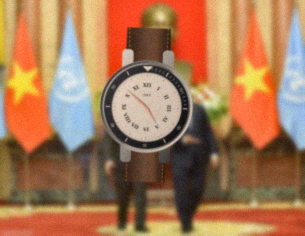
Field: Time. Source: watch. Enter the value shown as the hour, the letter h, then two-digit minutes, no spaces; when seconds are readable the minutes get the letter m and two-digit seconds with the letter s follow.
4h52
